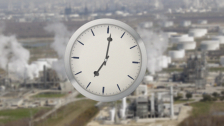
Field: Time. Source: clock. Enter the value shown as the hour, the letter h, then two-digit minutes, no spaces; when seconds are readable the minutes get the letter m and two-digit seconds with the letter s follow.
7h01
